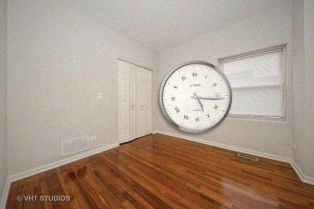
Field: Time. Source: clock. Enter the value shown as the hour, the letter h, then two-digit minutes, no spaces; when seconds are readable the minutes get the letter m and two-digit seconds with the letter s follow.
5h16
